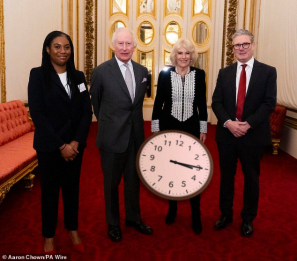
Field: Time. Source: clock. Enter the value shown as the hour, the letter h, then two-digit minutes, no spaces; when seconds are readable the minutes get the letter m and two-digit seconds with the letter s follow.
3h15
